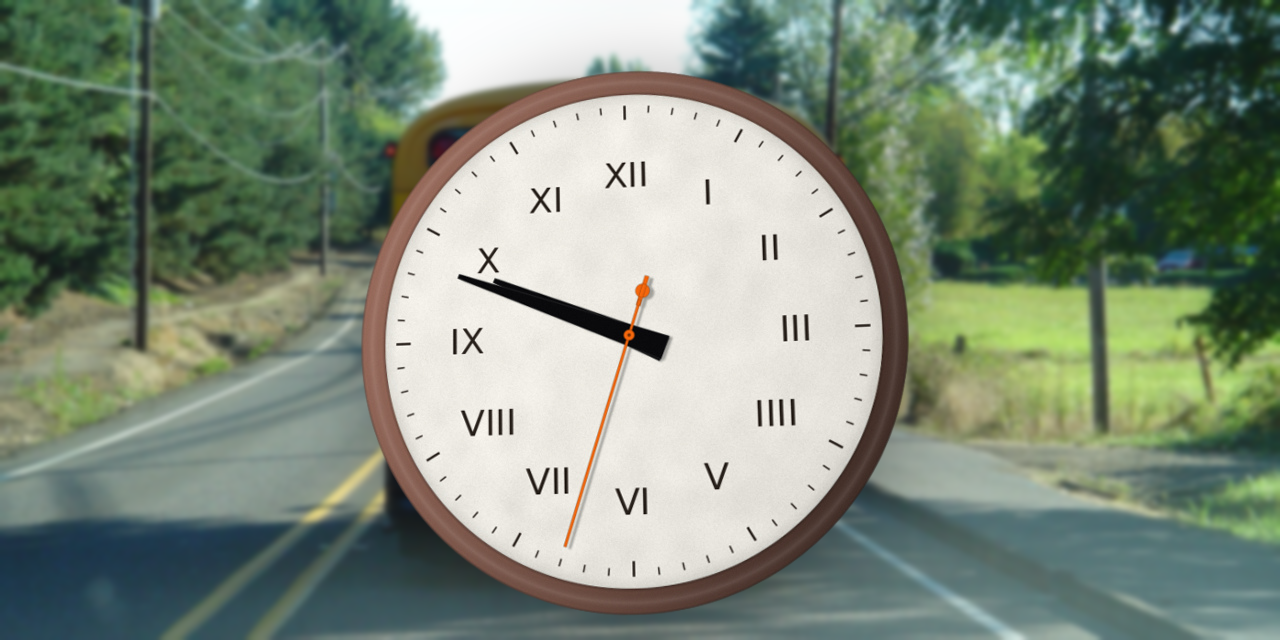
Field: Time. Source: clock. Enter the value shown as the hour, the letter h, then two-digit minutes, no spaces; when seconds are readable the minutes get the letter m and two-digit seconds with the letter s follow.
9h48m33s
